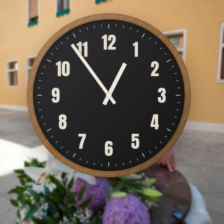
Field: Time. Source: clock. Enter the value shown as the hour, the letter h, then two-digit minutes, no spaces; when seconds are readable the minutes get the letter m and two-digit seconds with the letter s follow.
12h54
